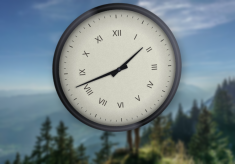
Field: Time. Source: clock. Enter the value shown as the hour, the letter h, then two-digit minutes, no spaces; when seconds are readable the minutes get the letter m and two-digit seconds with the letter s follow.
1h42
